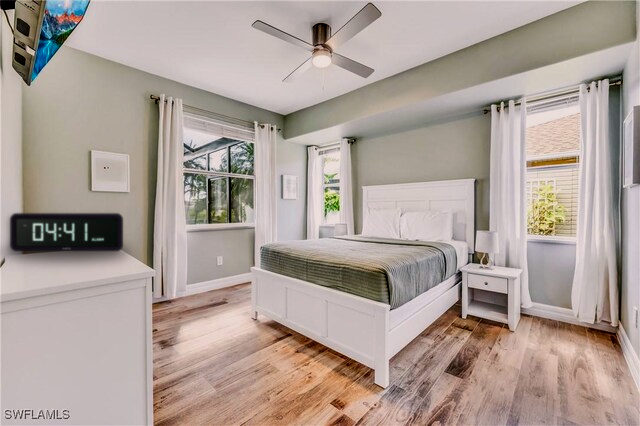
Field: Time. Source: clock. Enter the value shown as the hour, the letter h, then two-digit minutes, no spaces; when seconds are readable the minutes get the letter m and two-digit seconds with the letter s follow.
4h41
